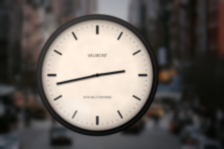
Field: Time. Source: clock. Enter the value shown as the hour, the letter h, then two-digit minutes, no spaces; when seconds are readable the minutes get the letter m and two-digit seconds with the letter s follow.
2h43
